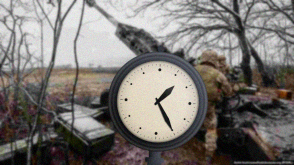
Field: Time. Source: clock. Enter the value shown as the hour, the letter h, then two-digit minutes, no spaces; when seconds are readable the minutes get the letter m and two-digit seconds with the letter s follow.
1h25
